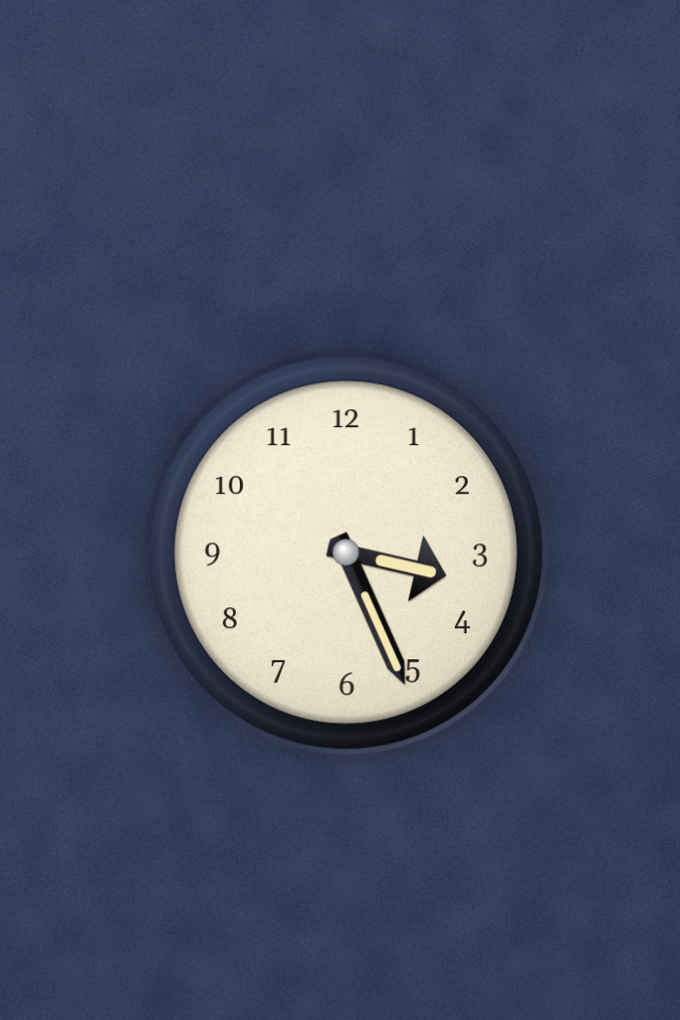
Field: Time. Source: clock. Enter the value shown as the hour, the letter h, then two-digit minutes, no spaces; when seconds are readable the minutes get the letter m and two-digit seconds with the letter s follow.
3h26
